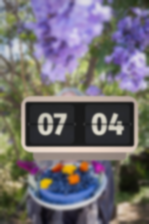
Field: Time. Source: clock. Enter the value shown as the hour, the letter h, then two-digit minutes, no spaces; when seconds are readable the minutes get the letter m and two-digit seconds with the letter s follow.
7h04
